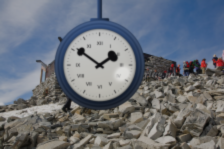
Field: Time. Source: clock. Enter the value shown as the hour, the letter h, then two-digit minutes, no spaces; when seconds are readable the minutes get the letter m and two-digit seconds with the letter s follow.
1h51
